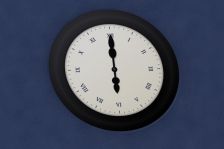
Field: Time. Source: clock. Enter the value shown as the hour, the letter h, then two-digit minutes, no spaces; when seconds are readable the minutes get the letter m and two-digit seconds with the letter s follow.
6h00
